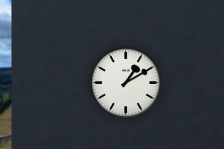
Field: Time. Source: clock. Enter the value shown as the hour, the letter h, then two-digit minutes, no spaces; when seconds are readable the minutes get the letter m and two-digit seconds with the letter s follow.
1h10
